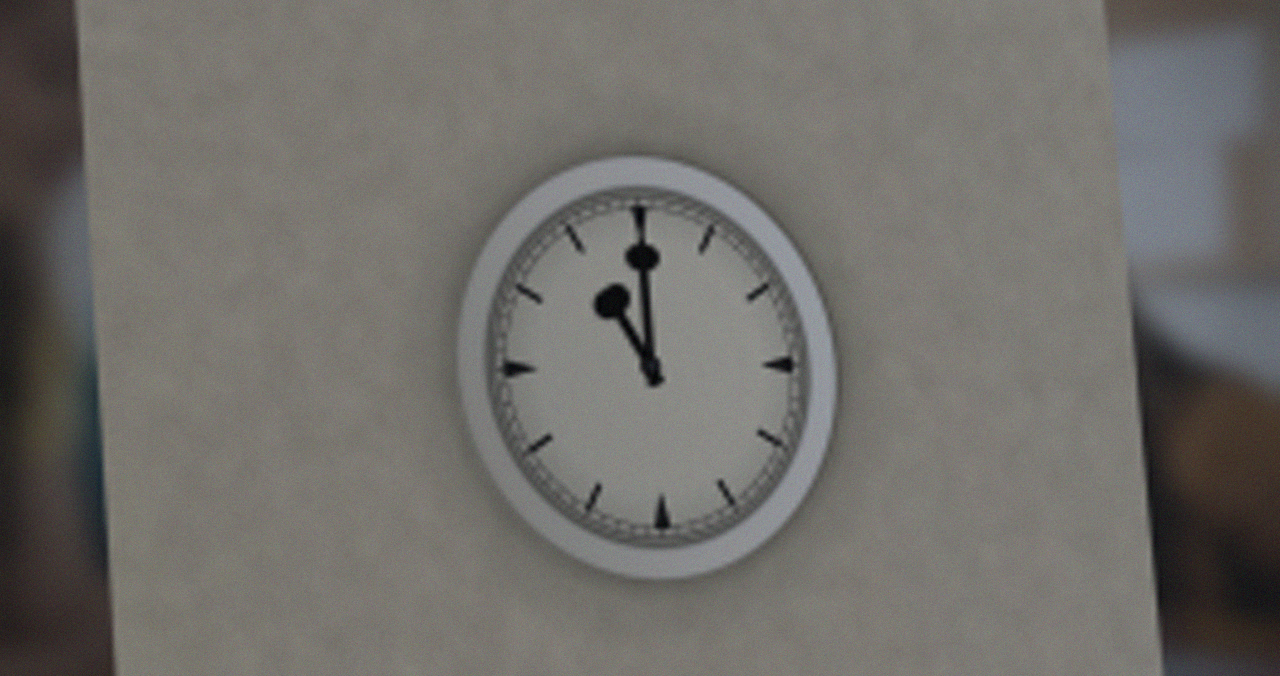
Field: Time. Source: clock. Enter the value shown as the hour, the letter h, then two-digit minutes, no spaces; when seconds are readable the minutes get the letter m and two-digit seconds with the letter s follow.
11h00
